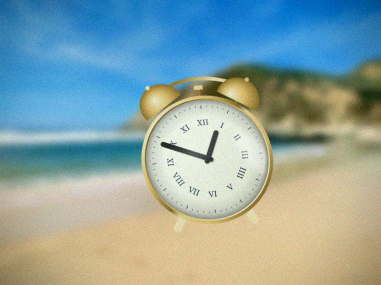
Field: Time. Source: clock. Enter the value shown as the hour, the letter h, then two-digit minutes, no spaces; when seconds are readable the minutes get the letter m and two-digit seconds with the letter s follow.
12h49
